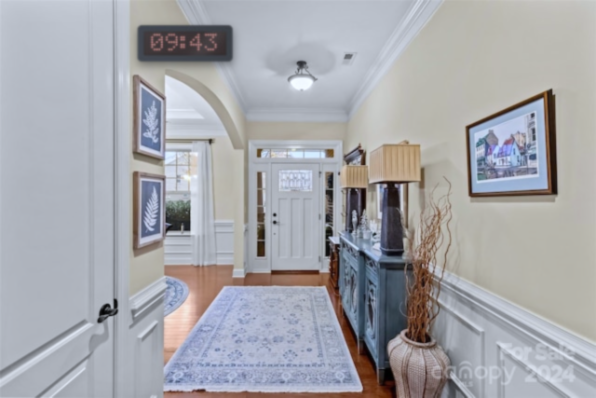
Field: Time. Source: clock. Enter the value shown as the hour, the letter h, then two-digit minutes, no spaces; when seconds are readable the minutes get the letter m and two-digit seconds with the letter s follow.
9h43
